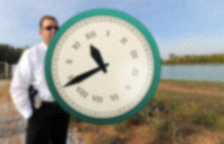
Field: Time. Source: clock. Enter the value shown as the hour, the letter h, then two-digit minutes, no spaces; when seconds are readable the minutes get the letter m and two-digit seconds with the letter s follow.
11h44
